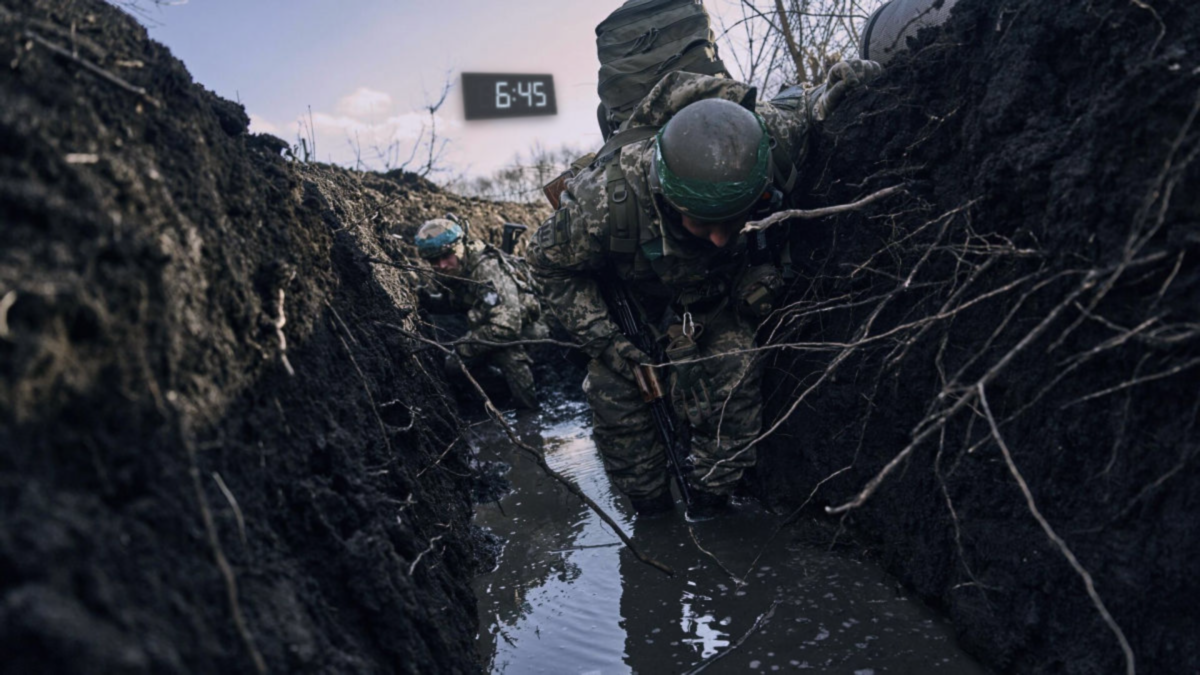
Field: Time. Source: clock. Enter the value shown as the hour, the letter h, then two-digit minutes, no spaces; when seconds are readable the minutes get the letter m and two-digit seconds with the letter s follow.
6h45
